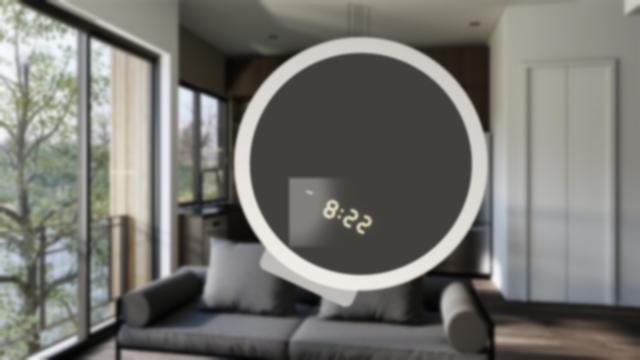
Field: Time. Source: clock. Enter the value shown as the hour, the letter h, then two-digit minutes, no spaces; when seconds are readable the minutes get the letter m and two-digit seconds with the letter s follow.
8h22
